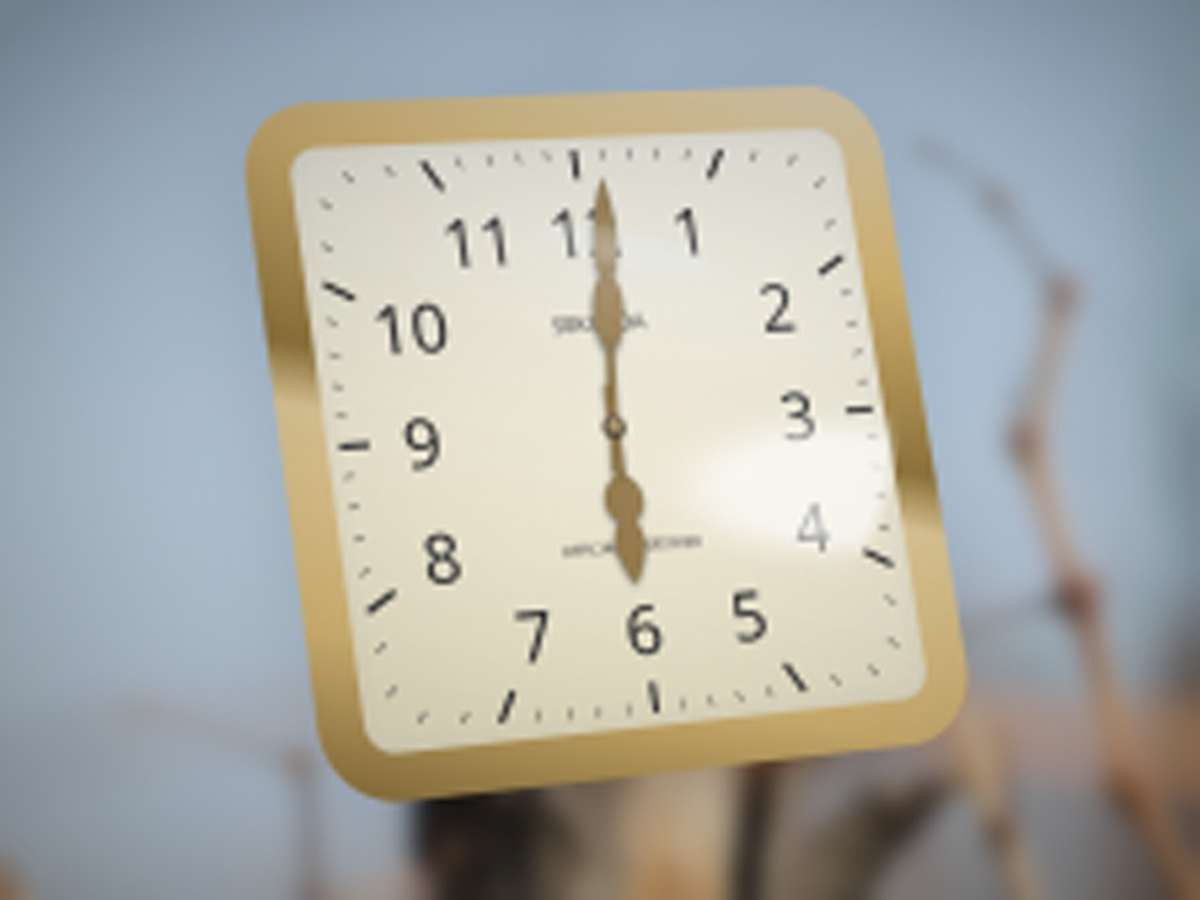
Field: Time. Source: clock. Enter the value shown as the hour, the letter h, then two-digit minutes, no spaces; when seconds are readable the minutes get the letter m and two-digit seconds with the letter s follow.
6h01
